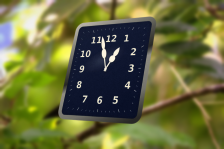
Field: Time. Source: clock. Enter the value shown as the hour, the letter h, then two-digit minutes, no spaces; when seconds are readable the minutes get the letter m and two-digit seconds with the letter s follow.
12h57
